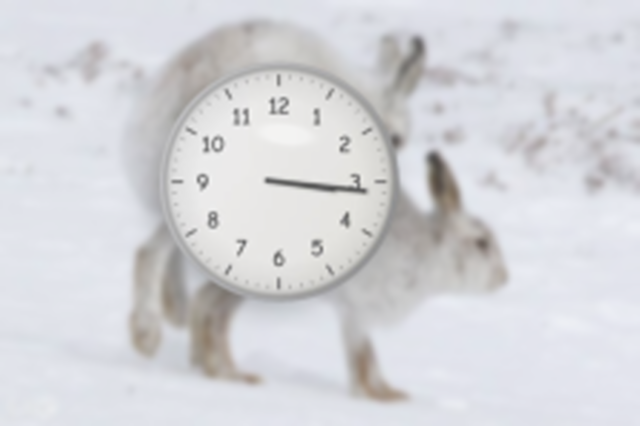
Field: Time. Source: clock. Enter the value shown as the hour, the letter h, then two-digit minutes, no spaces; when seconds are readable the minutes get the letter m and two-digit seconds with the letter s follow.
3h16
